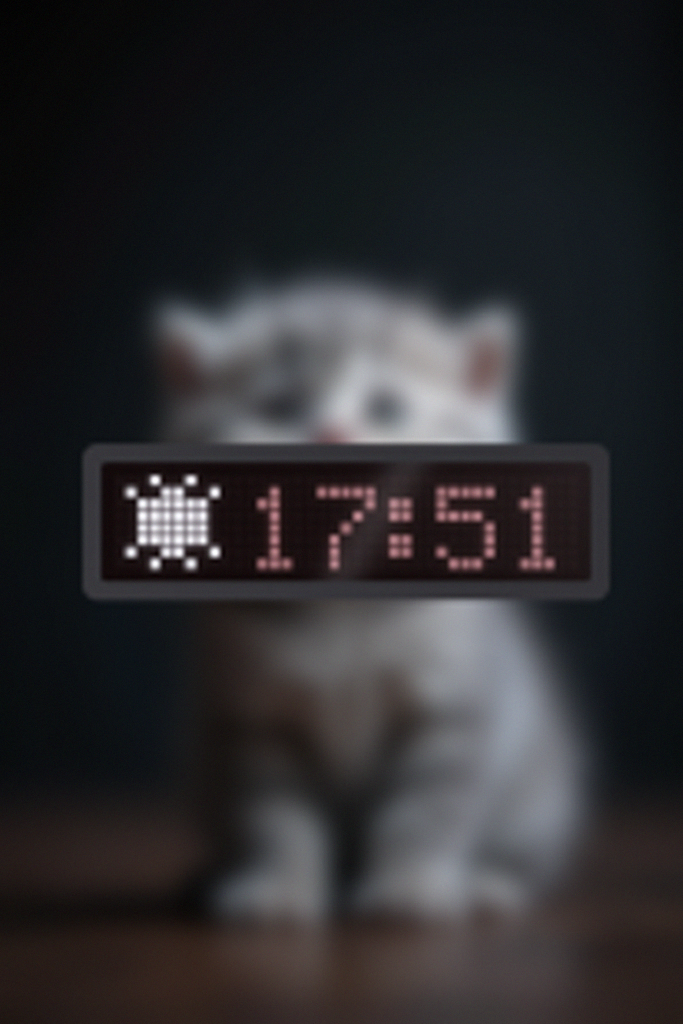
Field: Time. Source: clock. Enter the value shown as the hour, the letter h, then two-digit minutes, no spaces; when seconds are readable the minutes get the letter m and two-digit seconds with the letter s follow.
17h51
